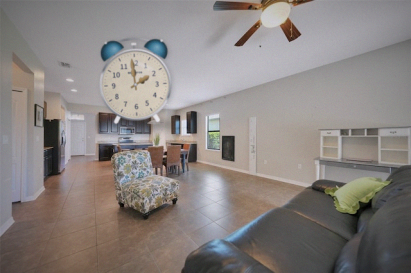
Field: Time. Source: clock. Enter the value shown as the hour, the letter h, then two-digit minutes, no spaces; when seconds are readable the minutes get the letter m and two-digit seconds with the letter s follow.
1h59
